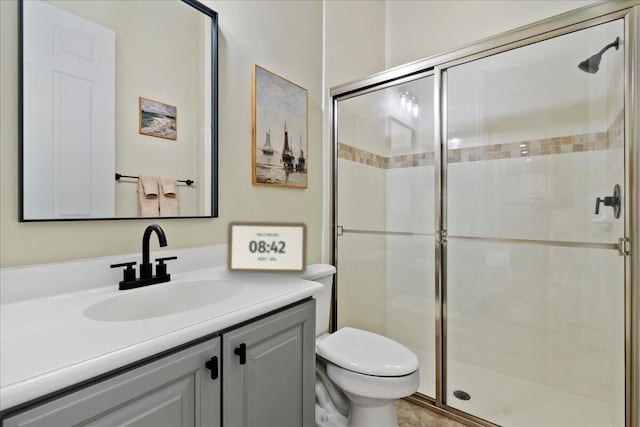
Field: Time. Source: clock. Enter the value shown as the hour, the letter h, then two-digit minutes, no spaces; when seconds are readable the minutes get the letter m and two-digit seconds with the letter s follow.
8h42
